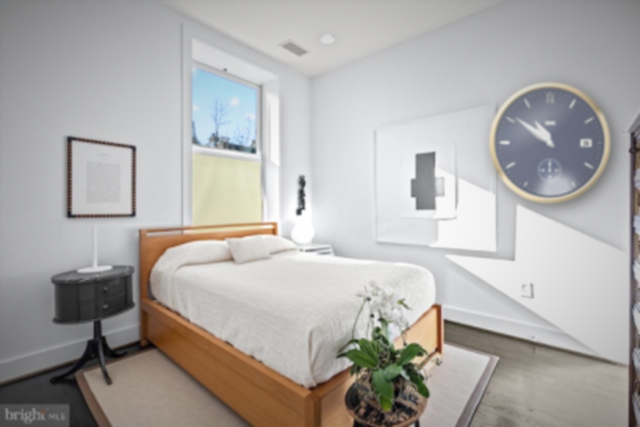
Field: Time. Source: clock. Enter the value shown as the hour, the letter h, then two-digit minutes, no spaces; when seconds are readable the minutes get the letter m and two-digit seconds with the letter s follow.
10h51
